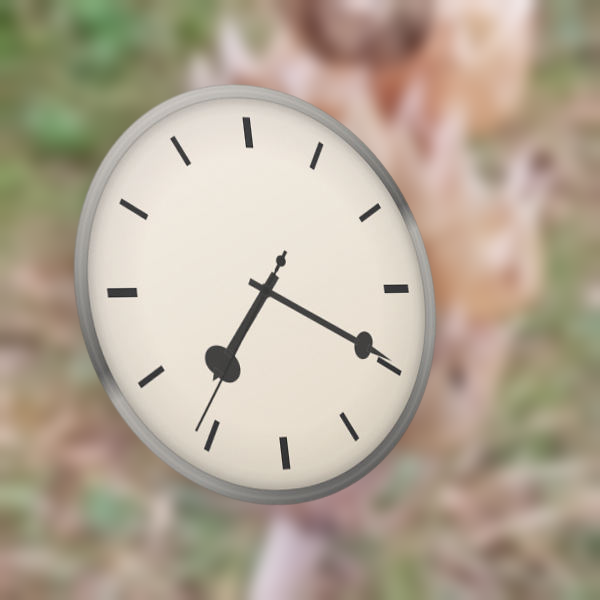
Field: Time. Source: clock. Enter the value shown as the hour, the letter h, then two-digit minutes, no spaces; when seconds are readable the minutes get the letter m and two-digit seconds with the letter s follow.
7h19m36s
